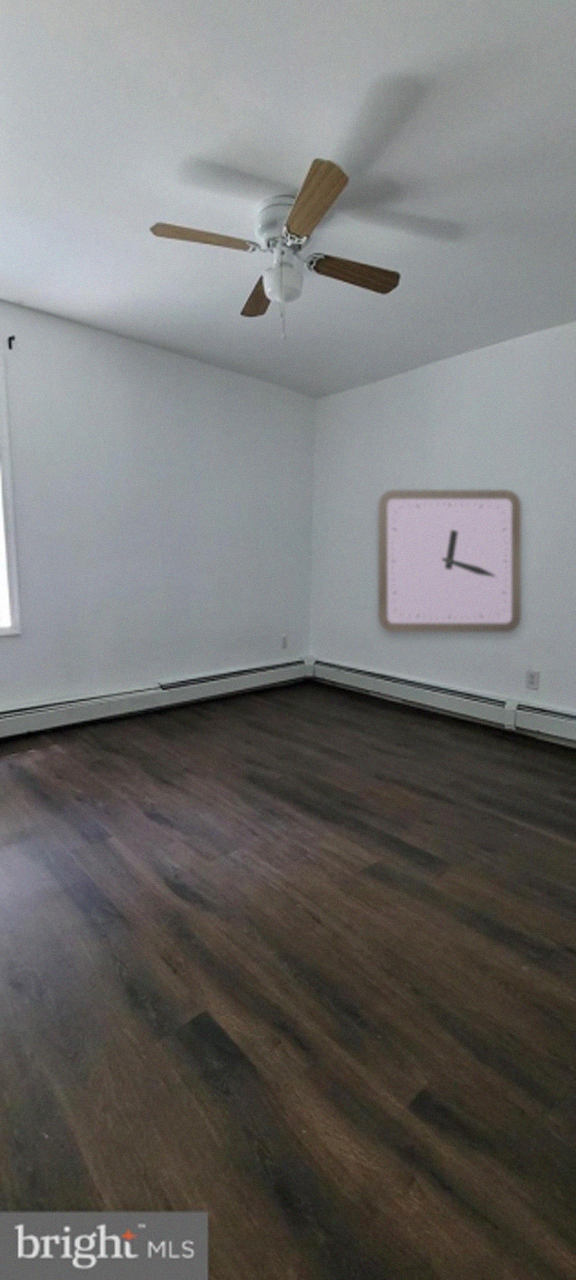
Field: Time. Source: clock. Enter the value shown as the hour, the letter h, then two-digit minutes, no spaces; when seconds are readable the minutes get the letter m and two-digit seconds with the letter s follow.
12h18
